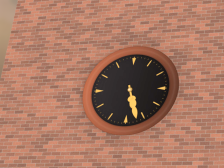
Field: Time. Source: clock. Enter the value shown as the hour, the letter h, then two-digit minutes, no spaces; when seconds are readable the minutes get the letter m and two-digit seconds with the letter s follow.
5h27
